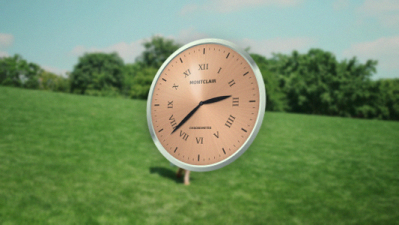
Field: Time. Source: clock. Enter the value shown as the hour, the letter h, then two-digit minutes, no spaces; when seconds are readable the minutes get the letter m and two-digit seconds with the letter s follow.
2h38
